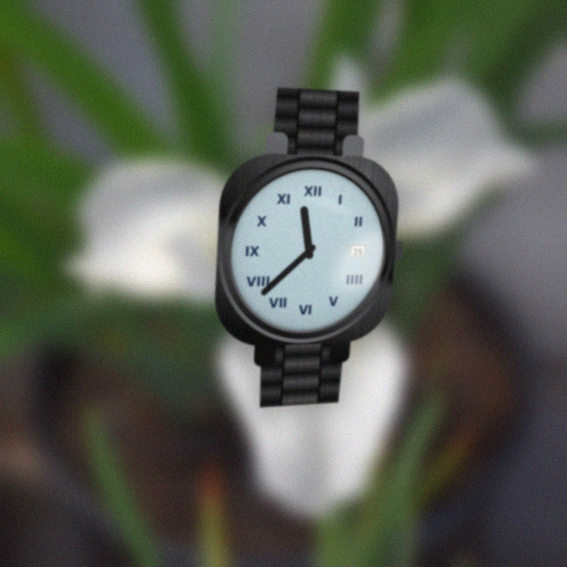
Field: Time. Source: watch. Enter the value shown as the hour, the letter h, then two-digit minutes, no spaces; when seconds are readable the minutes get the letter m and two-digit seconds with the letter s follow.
11h38
